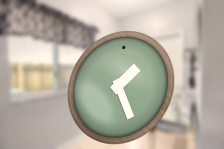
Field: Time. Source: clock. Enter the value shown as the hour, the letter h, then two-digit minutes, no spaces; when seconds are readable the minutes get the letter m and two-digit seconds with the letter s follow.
1h25
